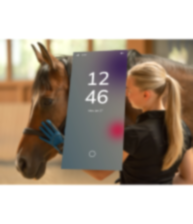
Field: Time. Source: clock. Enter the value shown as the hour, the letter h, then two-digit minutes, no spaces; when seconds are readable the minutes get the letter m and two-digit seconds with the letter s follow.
12h46
